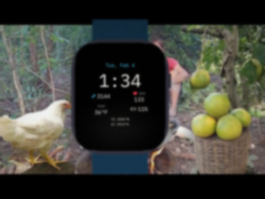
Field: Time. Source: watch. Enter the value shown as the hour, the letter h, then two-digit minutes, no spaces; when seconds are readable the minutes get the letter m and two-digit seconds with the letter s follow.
1h34
